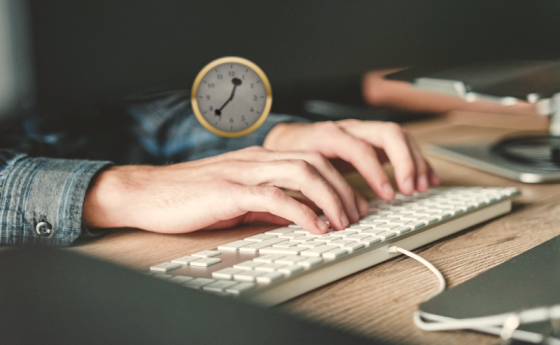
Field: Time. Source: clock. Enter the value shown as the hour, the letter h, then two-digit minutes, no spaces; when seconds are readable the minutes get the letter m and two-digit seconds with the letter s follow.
12h37
